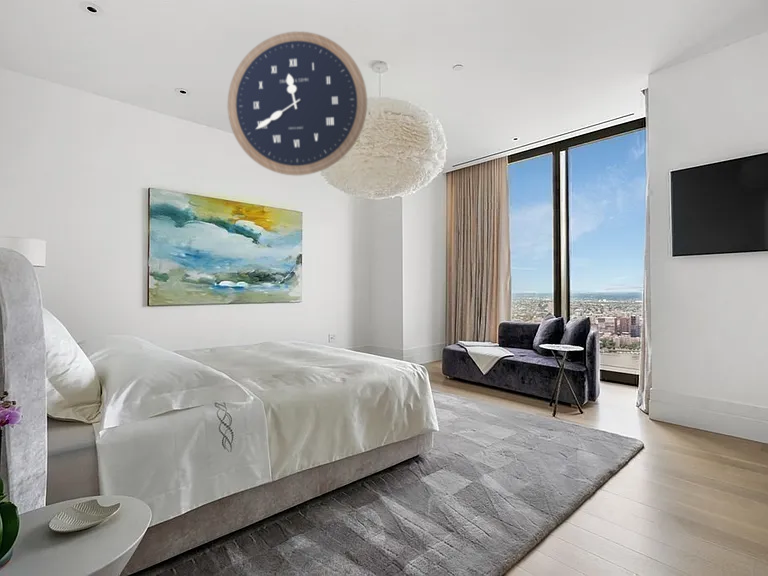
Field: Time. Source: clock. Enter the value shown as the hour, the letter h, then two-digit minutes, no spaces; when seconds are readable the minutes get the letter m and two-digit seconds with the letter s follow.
11h40
